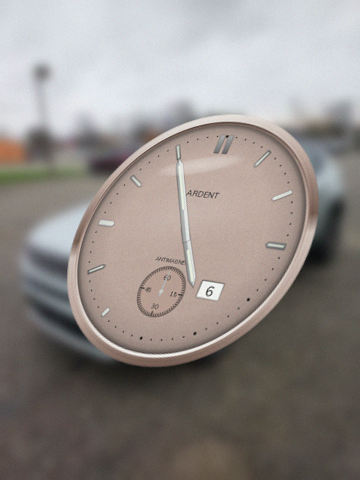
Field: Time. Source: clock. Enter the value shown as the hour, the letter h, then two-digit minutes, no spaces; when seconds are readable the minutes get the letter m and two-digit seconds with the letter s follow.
4h55
